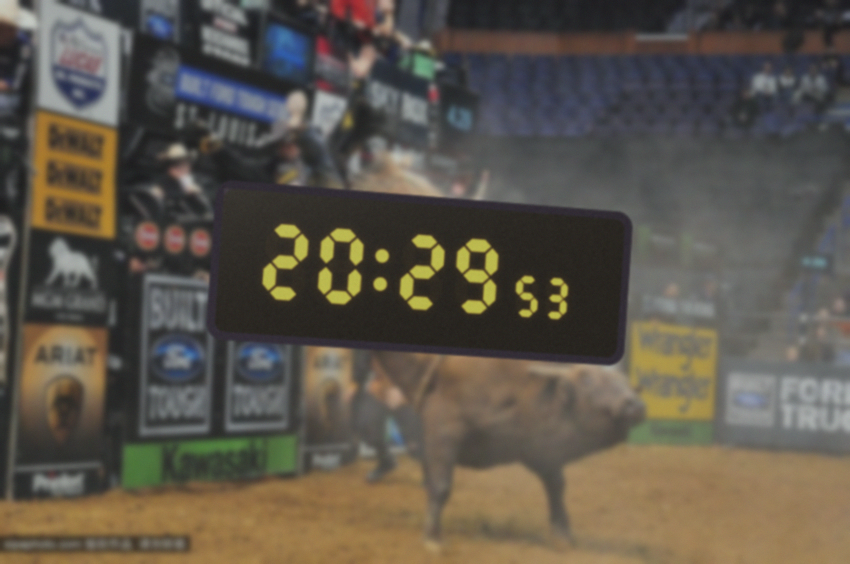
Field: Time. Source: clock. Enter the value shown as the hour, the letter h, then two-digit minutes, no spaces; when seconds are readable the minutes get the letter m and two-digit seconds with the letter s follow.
20h29m53s
